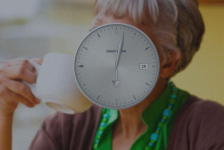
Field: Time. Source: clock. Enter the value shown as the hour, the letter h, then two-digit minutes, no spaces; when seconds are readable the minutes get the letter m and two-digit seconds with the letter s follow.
6h02
